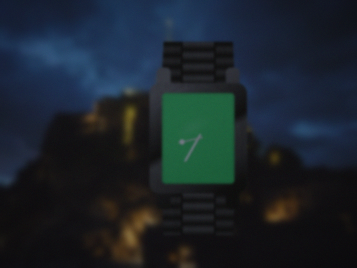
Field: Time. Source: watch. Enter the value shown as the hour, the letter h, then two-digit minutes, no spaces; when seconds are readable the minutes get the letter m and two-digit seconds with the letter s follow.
8h35
